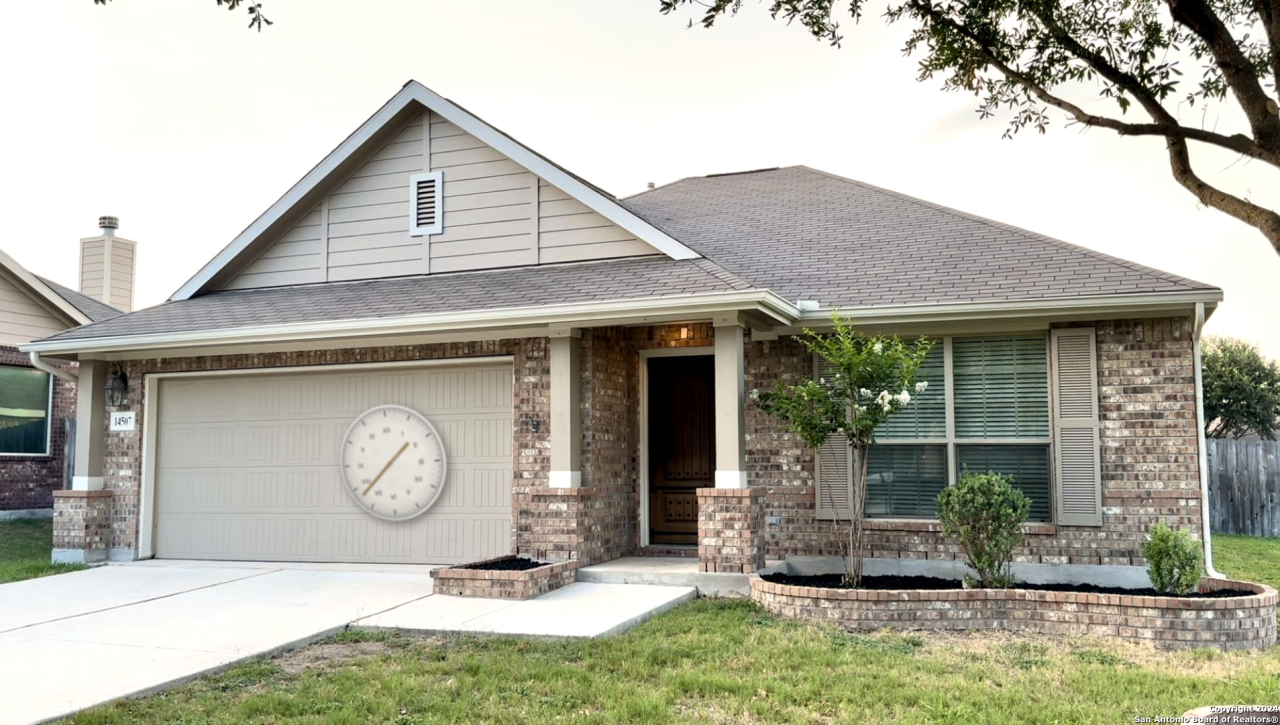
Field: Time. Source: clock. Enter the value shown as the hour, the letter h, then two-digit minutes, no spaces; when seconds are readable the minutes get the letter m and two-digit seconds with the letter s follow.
1h38
